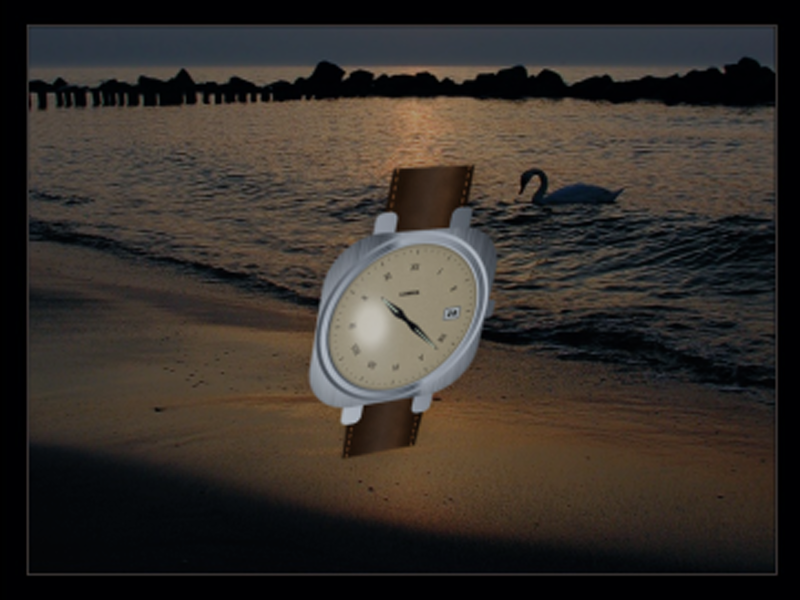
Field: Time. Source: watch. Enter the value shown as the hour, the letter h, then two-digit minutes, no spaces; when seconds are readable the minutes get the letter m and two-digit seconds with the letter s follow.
10h22
